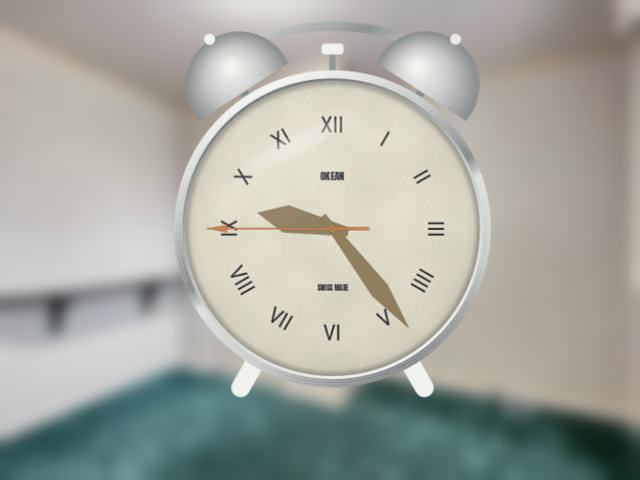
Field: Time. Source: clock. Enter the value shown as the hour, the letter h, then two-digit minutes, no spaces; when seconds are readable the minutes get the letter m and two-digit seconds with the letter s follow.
9h23m45s
